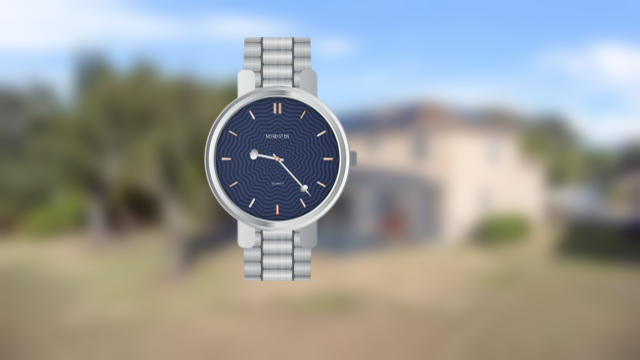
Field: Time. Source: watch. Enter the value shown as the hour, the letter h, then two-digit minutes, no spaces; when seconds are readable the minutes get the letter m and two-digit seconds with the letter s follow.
9h23
